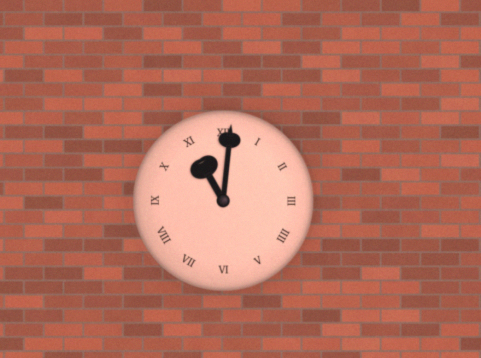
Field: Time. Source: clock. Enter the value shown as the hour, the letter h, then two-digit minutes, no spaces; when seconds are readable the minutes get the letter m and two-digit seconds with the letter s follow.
11h01
